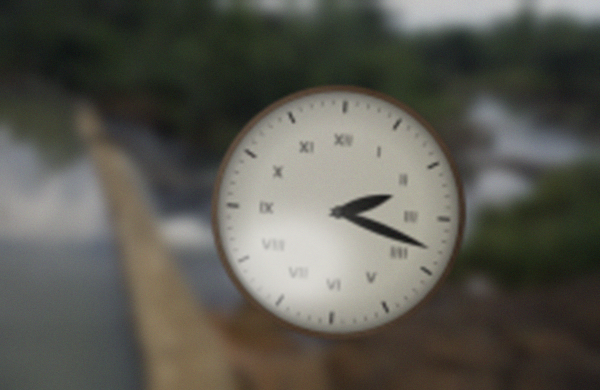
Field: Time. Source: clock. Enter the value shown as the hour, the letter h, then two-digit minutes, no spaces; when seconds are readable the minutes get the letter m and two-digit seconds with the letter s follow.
2h18
